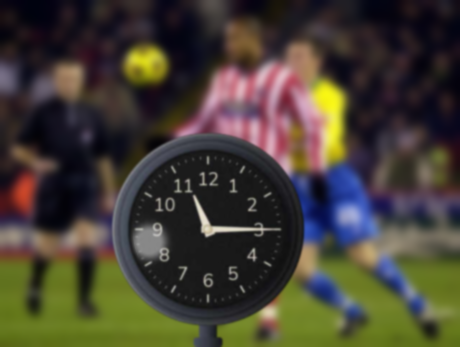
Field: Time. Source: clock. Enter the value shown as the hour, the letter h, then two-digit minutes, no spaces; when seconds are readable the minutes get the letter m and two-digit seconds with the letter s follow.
11h15
